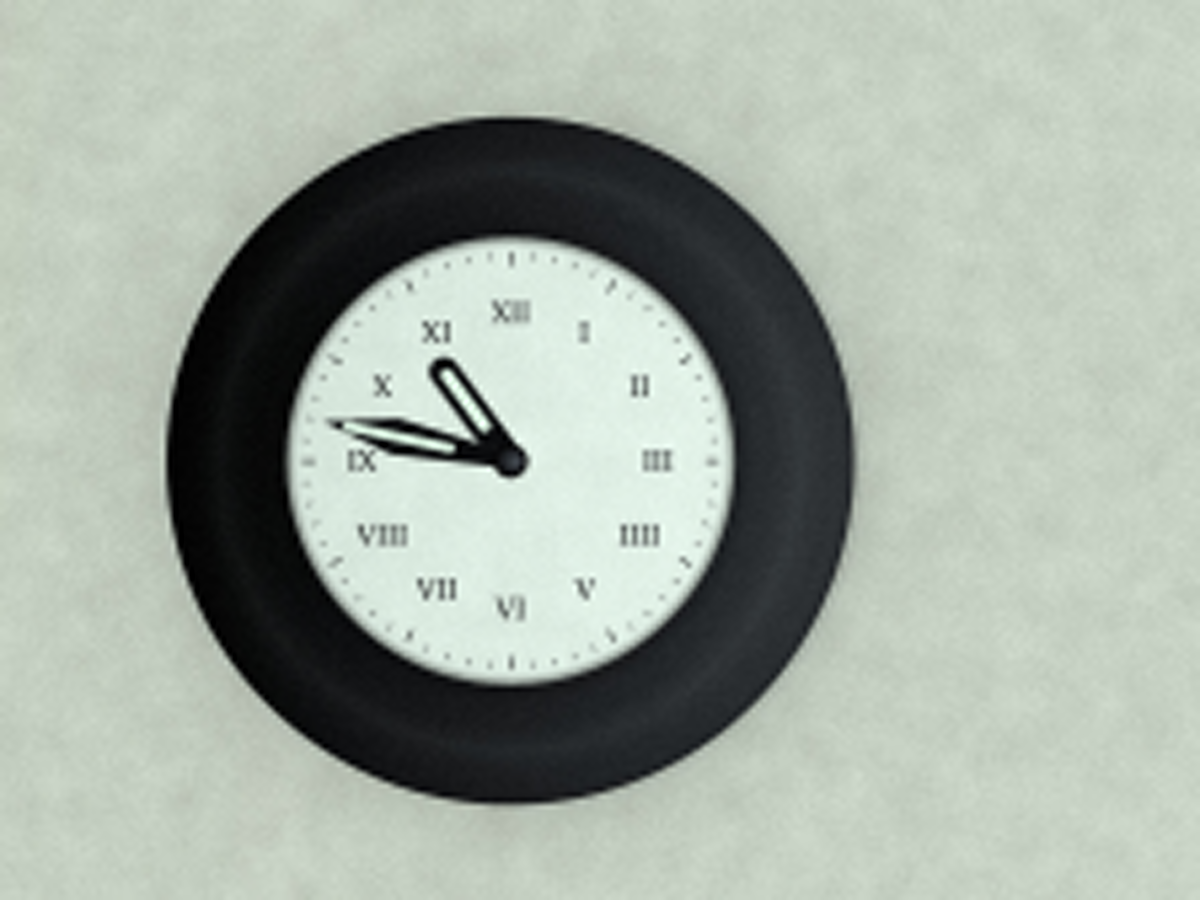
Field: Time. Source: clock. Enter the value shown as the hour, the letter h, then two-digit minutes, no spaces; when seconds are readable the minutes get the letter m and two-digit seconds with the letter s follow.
10h47
